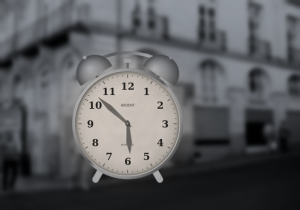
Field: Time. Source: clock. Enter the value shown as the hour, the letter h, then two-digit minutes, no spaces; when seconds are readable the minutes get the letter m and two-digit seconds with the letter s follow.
5h52
